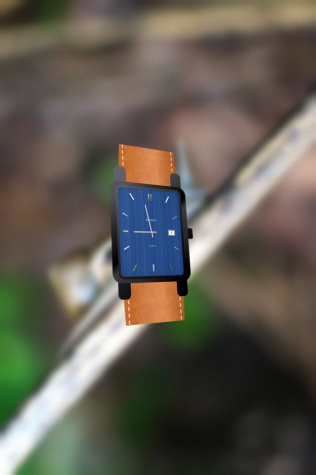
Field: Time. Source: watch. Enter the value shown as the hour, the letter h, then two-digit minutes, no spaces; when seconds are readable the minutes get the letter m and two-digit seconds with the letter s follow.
8h58
